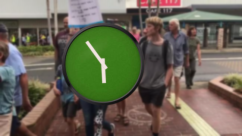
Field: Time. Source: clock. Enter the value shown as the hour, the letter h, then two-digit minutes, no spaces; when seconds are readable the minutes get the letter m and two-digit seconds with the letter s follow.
5h54
